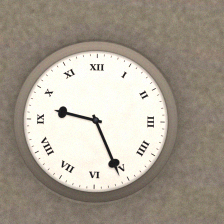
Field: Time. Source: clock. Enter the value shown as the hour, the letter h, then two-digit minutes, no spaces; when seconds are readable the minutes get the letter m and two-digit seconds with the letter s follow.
9h26
